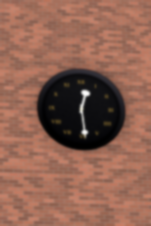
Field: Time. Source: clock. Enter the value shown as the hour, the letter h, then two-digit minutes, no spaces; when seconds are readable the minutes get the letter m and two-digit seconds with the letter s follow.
12h29
